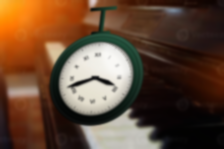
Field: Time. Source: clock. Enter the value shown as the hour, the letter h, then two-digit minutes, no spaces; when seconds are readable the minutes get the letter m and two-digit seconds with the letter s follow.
3h42
